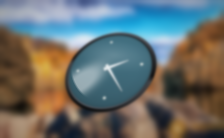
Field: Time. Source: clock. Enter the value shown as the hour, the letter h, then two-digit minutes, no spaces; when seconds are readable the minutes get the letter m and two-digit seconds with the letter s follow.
2h25
